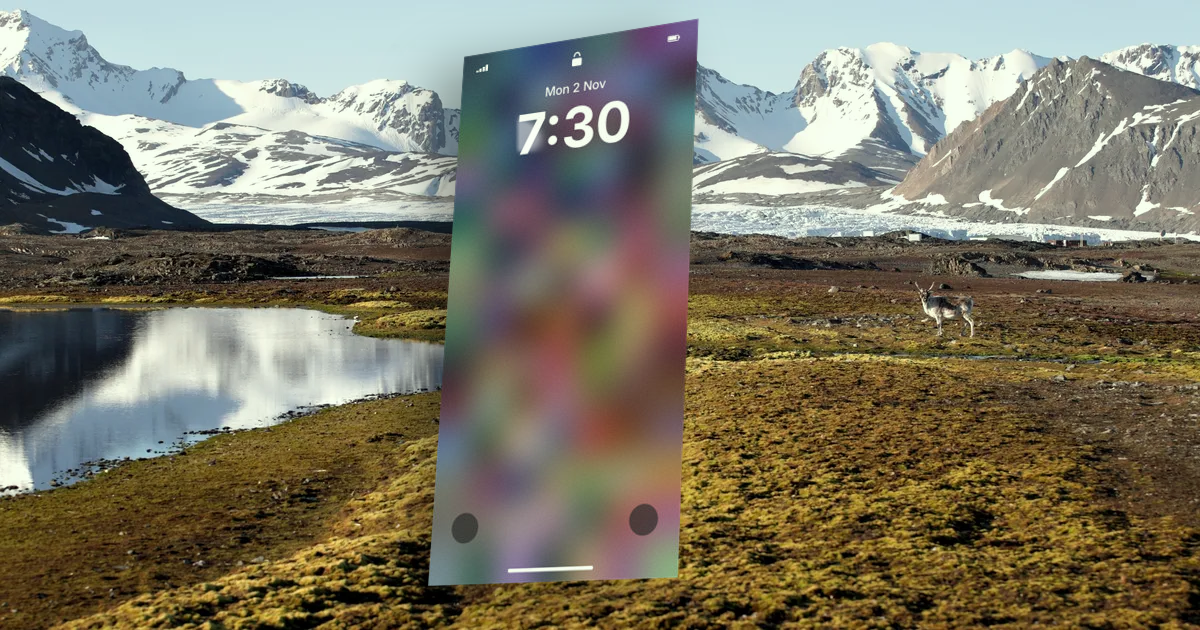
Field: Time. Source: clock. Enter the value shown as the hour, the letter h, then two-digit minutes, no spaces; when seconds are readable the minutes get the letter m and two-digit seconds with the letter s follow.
7h30
